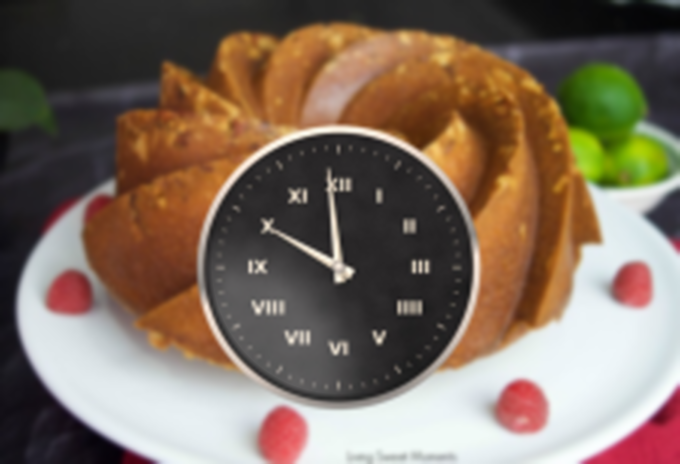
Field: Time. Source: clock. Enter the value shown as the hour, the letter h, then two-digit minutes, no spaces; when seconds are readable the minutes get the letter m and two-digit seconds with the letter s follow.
9h59
